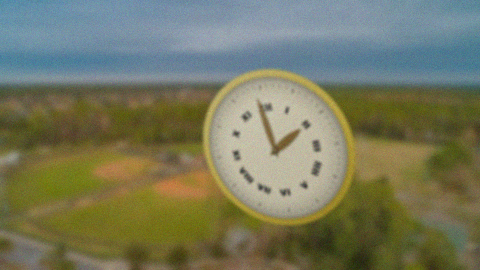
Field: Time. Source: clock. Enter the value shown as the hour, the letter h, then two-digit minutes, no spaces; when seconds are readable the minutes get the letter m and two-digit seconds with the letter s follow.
1h59
